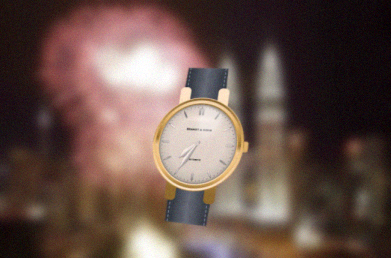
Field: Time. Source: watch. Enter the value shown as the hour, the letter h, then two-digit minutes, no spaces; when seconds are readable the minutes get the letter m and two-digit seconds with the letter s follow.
7h35
